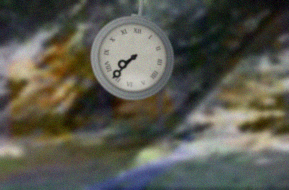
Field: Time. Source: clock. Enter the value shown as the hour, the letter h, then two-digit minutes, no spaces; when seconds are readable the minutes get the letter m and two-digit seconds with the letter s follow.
7h36
